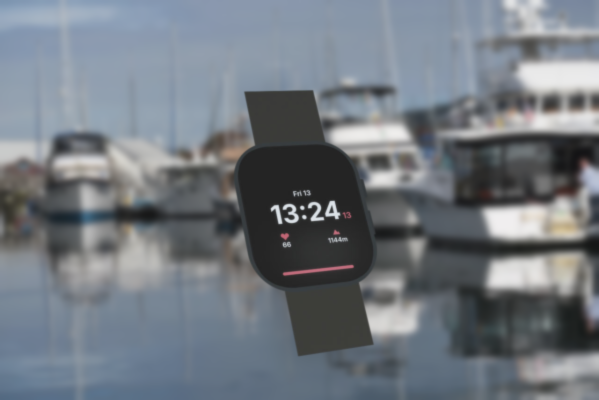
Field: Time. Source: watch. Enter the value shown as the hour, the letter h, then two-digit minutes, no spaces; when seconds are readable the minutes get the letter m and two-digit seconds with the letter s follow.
13h24
